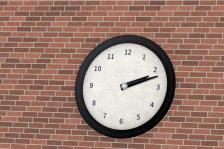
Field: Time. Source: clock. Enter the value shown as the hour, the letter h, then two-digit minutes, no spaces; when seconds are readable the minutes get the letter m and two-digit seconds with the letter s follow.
2h12
